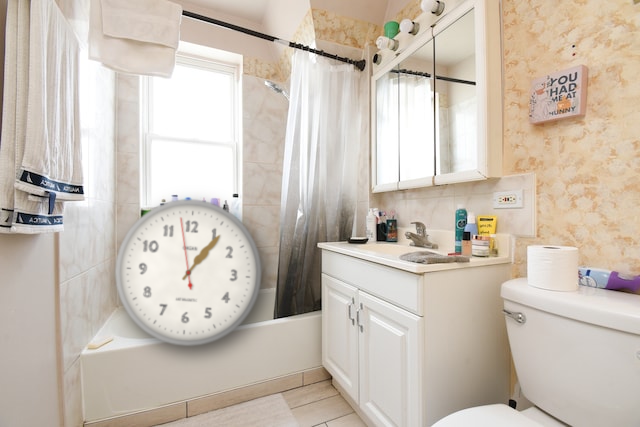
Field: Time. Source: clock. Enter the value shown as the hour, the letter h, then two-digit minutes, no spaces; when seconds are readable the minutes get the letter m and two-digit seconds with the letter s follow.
1h05m58s
